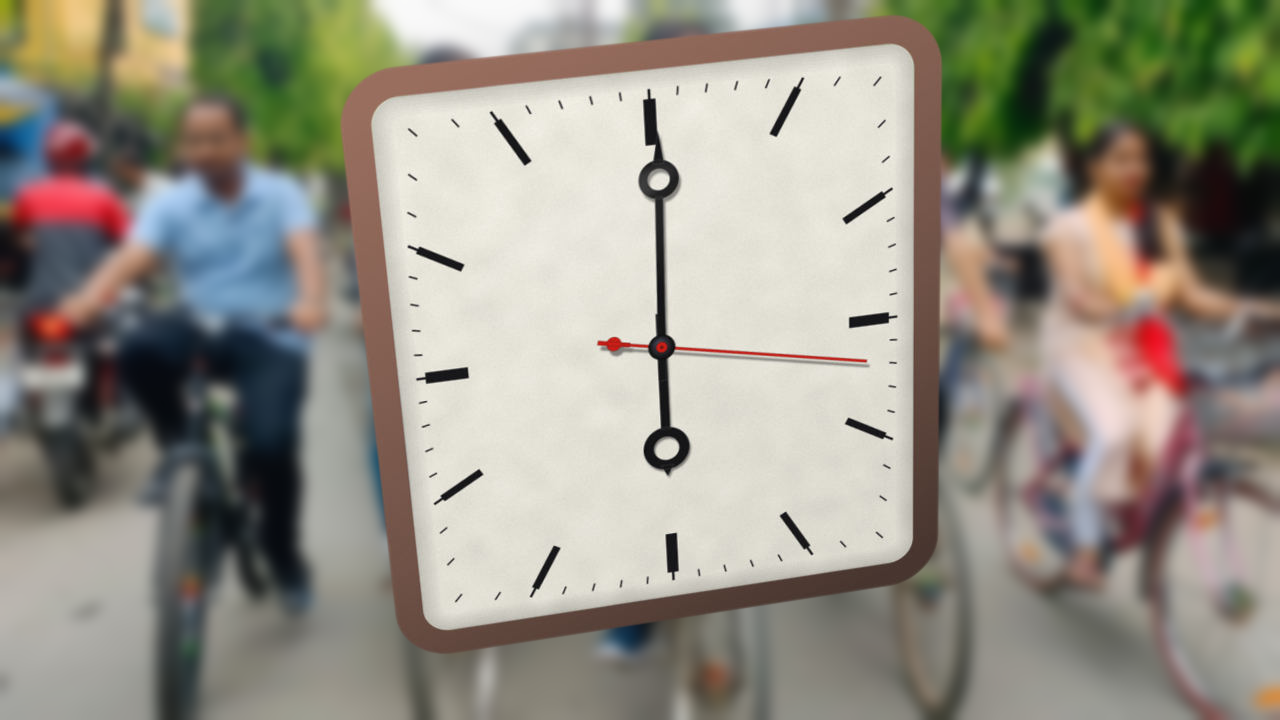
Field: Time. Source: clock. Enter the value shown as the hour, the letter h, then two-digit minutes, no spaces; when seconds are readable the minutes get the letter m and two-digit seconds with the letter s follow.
6h00m17s
